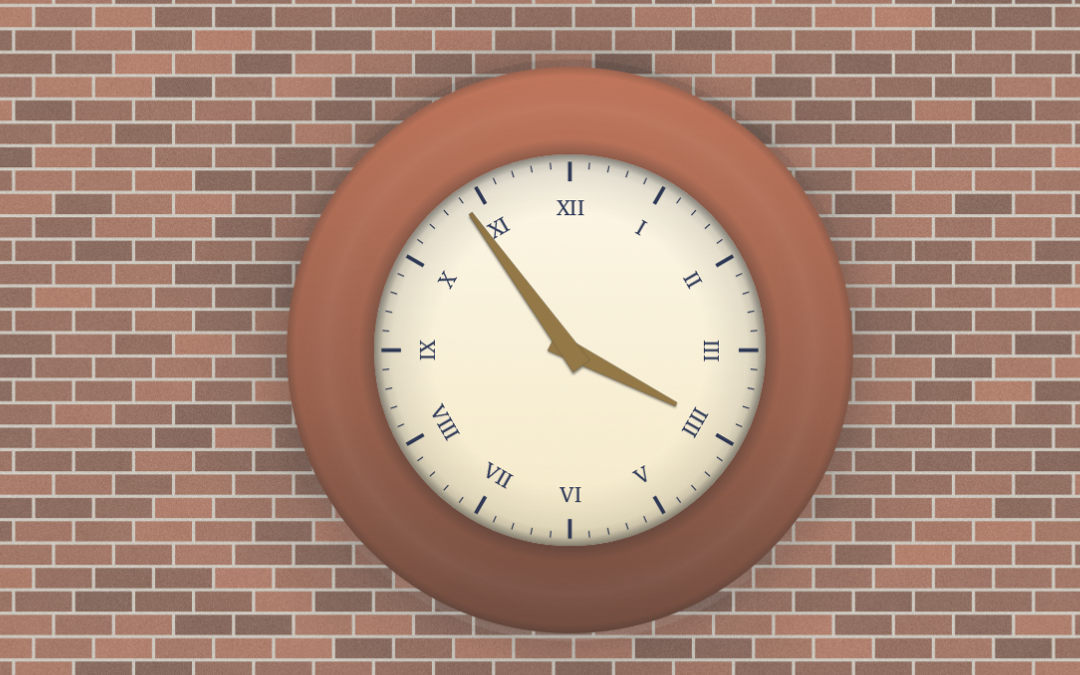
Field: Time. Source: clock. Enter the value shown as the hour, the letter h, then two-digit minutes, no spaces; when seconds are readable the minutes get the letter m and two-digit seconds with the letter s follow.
3h54
